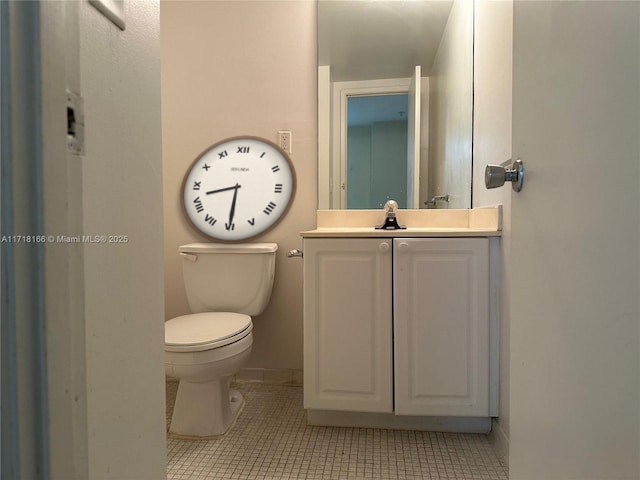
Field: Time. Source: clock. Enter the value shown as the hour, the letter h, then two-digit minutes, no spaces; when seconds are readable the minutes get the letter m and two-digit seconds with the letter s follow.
8h30
